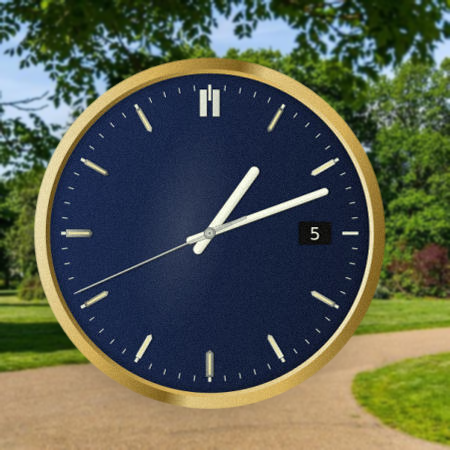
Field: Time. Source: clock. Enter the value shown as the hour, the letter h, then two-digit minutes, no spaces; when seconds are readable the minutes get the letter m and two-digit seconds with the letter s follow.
1h11m41s
